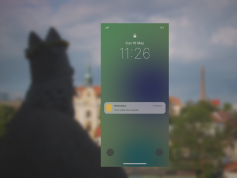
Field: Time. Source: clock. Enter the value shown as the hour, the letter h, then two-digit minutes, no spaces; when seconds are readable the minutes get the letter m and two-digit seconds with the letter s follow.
11h26
